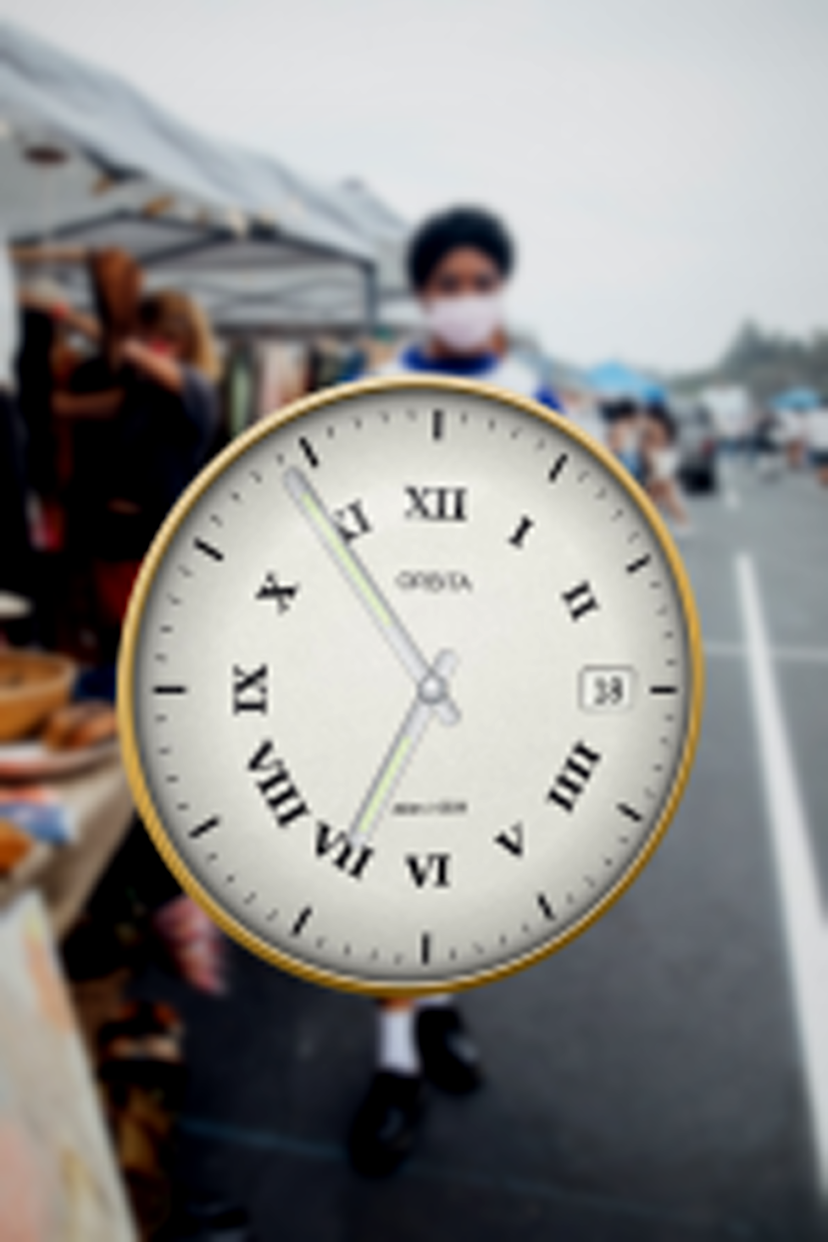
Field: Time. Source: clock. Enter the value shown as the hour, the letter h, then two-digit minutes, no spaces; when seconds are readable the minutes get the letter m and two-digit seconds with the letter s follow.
6h54
